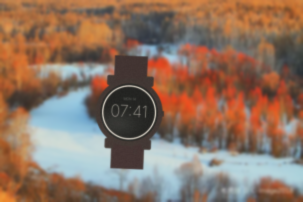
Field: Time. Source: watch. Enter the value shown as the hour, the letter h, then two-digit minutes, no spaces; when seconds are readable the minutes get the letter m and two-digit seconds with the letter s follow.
7h41
